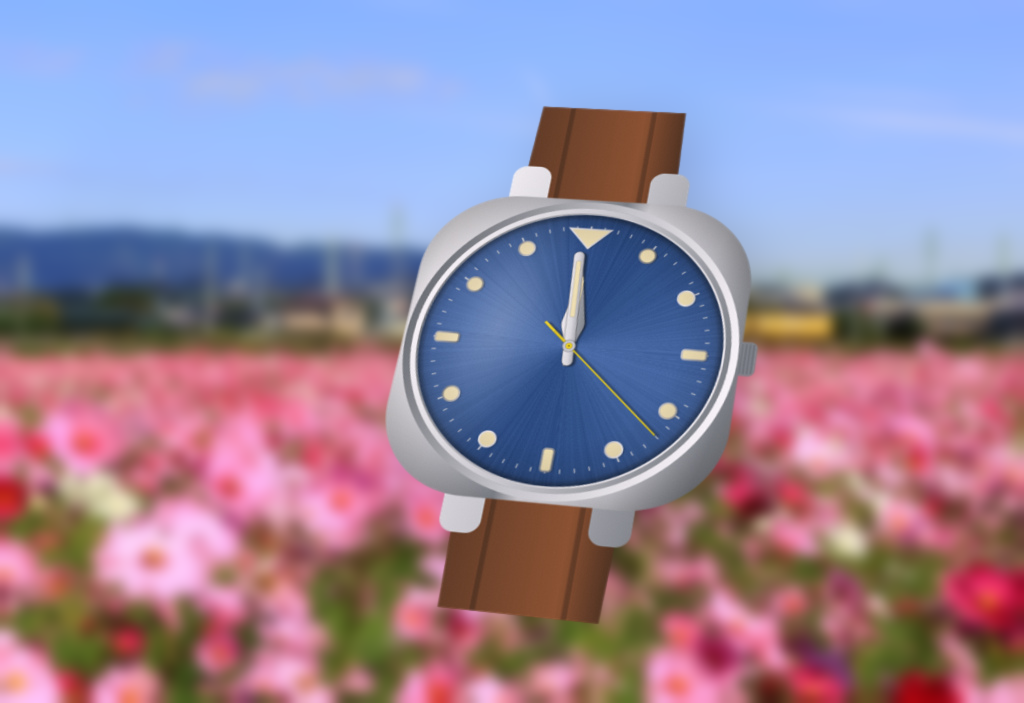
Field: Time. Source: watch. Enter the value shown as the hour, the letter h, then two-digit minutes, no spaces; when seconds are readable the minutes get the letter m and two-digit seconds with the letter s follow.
11h59m22s
